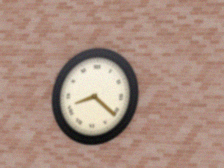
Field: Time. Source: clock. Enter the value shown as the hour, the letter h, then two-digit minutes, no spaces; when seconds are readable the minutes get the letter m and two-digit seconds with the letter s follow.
8h21
